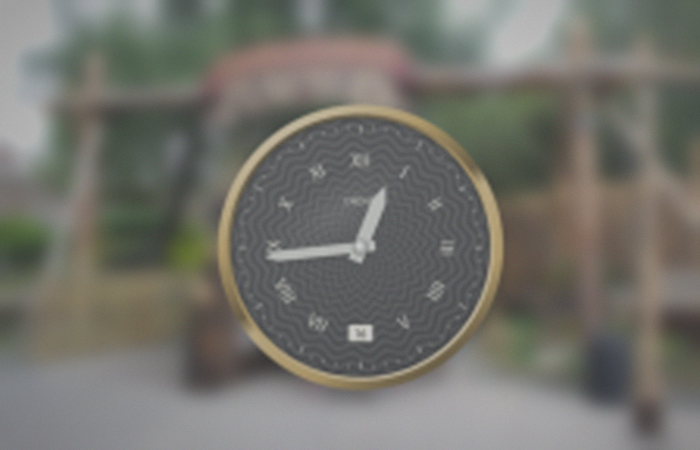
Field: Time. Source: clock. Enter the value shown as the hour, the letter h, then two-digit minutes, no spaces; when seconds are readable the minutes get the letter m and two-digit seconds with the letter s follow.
12h44
